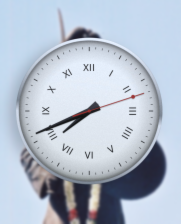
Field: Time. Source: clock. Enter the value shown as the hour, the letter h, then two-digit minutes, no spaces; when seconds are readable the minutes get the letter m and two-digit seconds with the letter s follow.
7h41m12s
